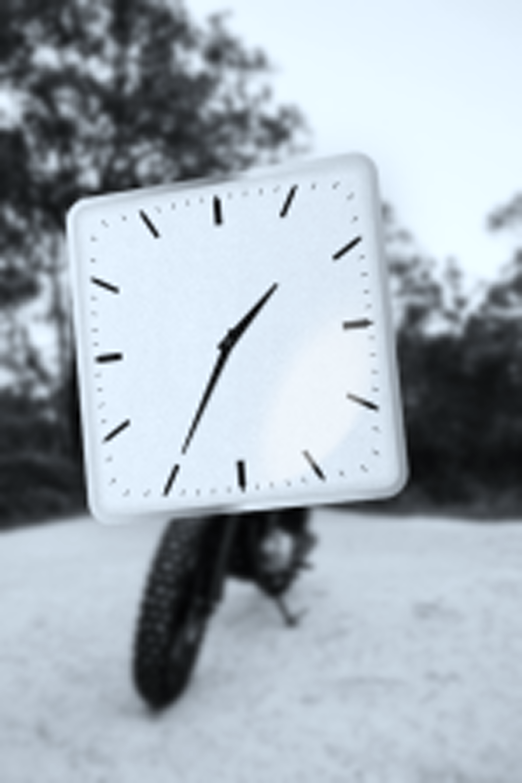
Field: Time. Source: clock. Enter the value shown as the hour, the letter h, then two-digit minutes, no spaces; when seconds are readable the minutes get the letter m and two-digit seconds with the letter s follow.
1h35
